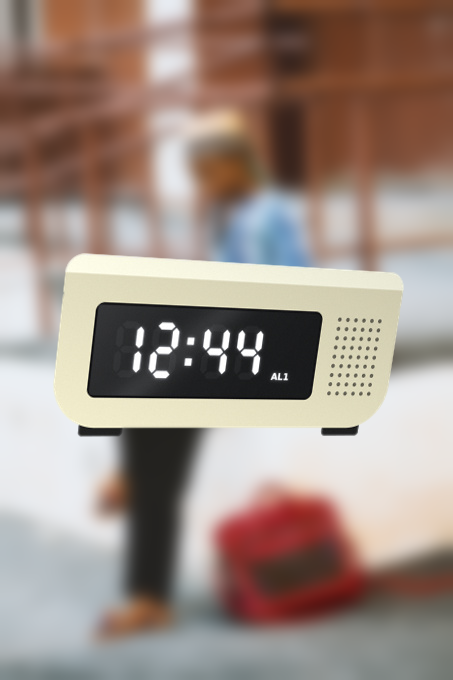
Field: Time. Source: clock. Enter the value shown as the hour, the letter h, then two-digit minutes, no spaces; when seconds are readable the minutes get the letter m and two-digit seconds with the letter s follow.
12h44
